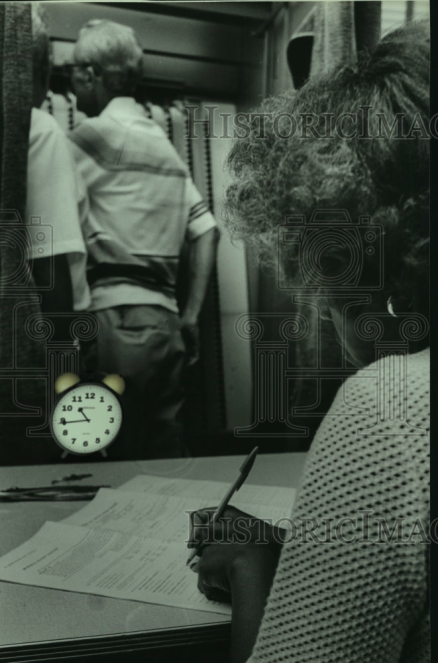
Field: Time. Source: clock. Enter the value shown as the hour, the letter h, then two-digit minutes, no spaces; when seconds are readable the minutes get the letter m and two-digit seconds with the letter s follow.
10h44
